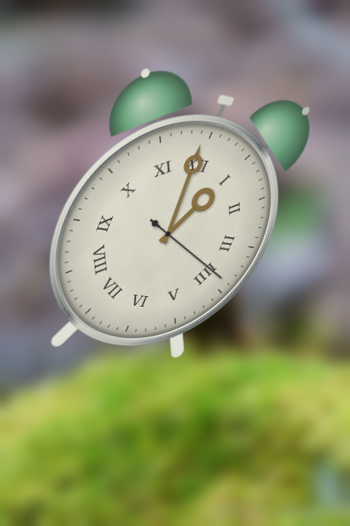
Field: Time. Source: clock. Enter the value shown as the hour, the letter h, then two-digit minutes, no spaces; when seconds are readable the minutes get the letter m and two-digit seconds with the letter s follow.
12h59m19s
